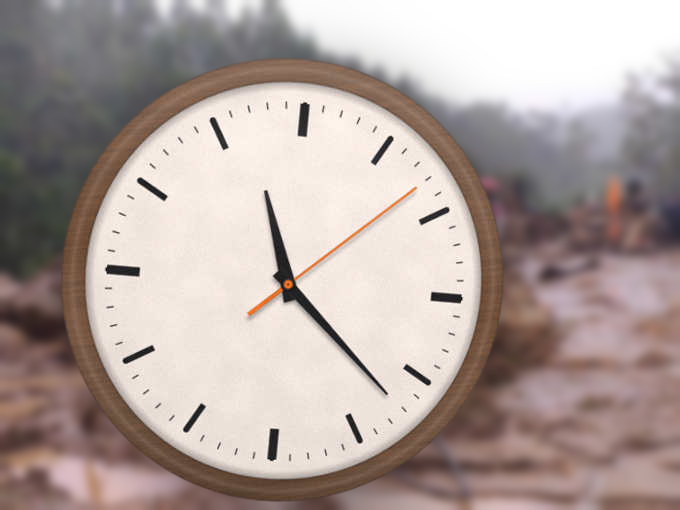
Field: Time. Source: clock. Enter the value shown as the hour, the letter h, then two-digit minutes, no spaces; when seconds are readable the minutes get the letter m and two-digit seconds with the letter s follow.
11h22m08s
